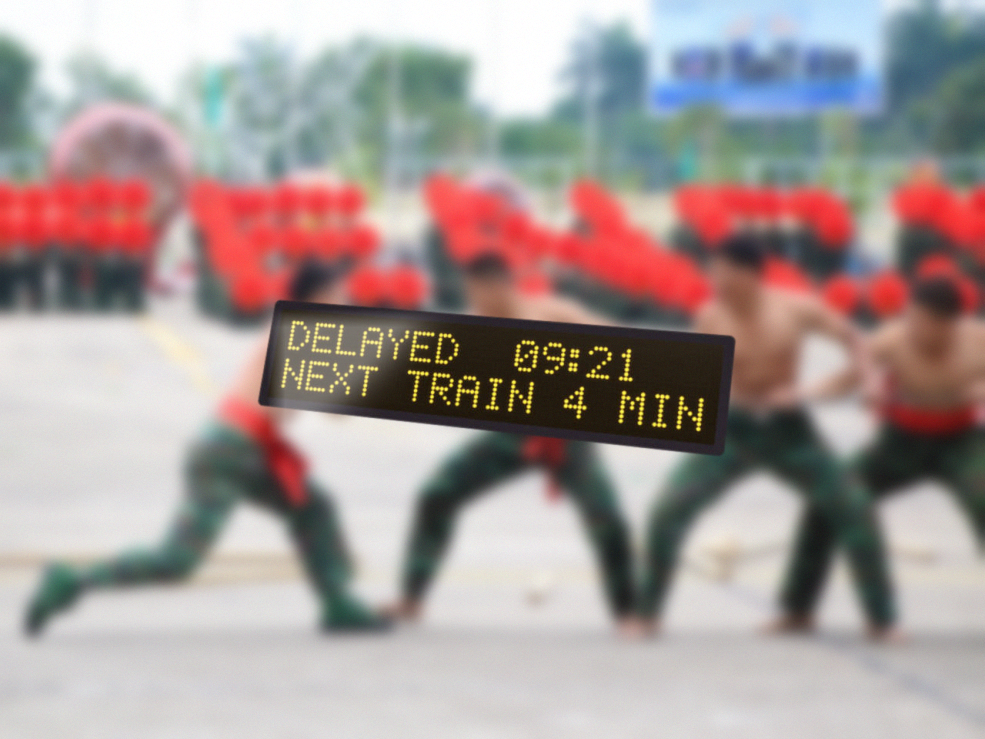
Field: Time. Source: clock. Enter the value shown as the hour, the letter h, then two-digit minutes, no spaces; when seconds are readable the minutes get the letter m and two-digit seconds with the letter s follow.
9h21
